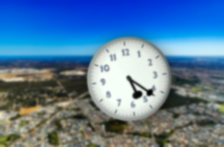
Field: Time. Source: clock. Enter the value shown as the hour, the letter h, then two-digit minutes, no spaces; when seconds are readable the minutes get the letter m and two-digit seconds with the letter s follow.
5h22
